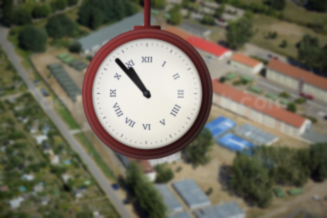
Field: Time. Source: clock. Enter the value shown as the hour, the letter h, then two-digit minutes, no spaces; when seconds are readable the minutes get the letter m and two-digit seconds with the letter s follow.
10h53
